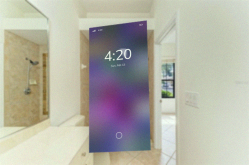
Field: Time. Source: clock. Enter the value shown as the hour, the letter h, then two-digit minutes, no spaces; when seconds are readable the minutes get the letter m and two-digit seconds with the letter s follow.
4h20
